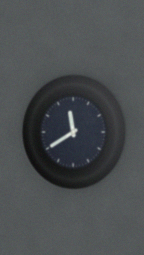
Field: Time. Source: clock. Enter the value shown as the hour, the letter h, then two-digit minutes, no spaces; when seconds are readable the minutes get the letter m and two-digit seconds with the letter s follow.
11h40
